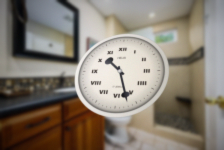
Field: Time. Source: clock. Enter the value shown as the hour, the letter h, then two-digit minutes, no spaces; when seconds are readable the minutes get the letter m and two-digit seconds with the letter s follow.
10h27
